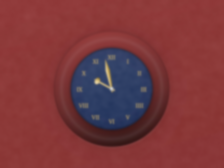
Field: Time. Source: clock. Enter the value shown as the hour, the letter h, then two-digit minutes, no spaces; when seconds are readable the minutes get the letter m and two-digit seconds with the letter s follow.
9h58
